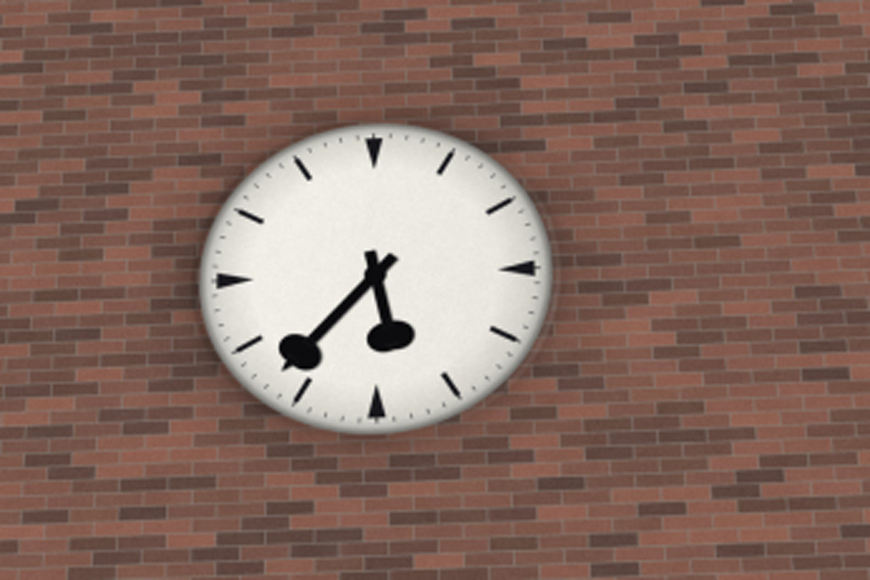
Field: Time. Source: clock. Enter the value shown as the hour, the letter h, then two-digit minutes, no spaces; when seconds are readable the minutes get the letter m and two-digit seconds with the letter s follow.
5h37
